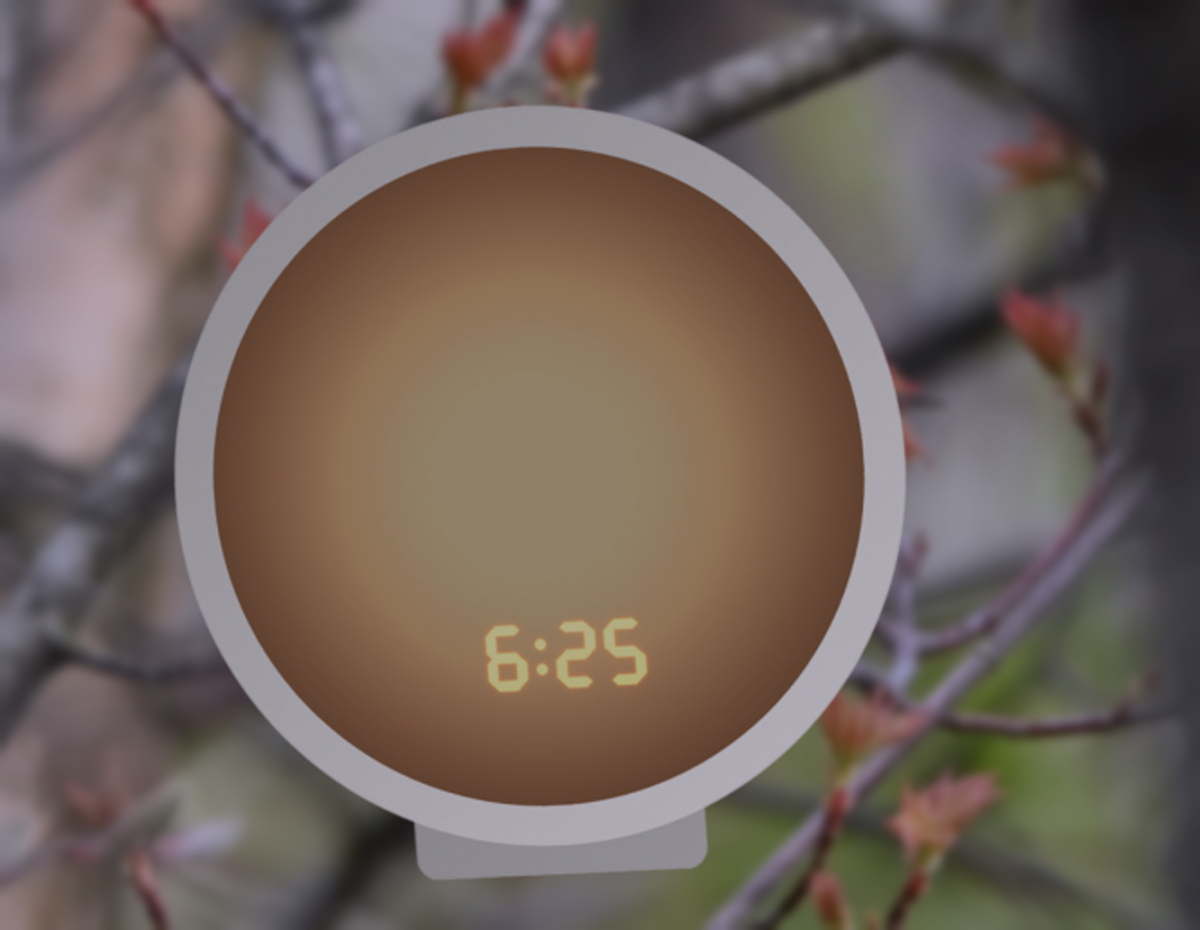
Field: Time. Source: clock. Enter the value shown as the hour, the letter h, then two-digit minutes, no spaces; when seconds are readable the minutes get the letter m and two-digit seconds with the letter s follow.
6h25
